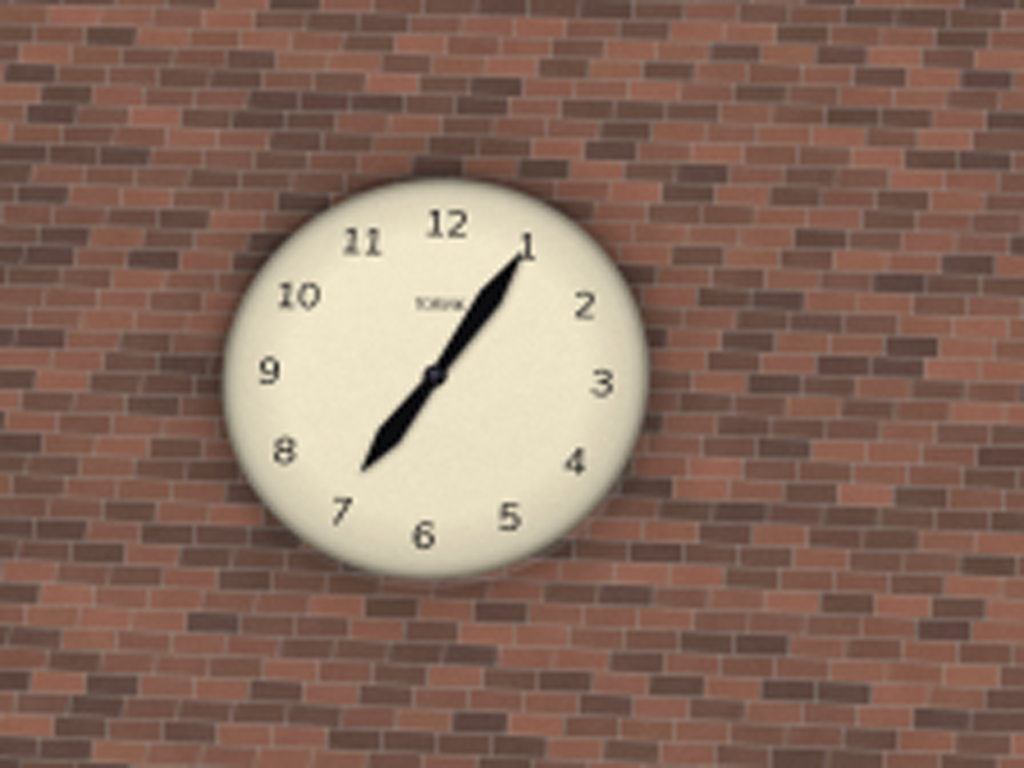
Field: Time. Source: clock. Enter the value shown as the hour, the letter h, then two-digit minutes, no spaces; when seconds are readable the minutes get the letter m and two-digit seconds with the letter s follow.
7h05
